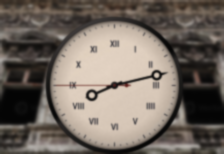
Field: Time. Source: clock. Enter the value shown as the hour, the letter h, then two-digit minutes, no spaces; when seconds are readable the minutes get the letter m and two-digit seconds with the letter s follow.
8h12m45s
